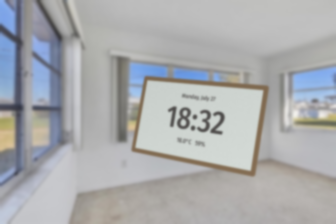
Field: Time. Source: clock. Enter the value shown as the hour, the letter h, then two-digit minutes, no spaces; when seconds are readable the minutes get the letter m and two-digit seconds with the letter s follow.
18h32
